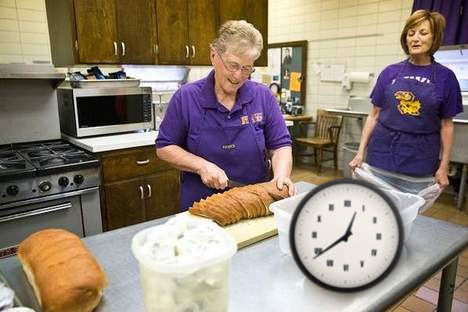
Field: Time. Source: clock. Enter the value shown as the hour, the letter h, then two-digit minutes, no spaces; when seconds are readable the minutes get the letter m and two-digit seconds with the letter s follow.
12h39
